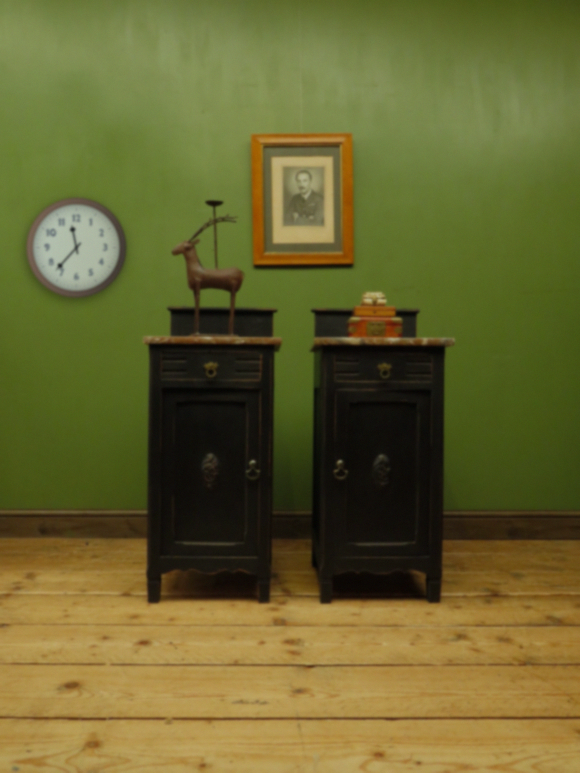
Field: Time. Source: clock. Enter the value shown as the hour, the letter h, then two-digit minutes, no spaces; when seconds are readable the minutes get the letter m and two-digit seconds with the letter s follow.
11h37
